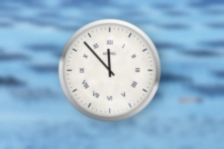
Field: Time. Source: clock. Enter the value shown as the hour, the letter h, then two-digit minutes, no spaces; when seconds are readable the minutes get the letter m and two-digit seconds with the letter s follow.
11h53
